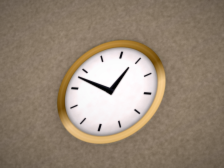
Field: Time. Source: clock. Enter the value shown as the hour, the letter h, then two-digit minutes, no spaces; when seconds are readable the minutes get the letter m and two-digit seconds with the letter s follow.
12h48
